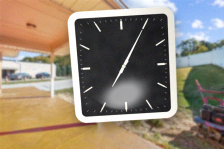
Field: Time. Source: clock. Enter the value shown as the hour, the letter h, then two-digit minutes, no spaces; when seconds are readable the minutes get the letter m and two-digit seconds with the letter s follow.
7h05
